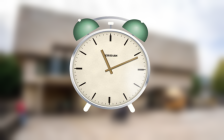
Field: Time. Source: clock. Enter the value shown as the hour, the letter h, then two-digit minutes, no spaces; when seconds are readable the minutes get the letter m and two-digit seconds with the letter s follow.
11h11
